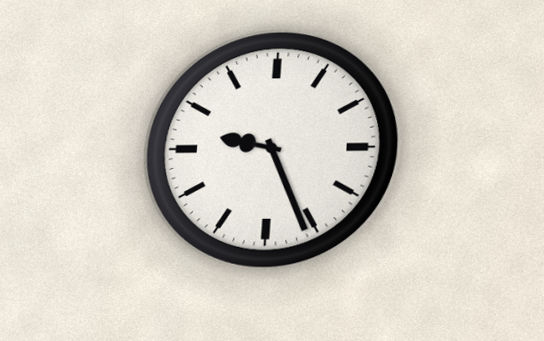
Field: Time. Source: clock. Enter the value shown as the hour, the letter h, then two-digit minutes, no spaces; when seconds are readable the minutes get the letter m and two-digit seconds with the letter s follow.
9h26
